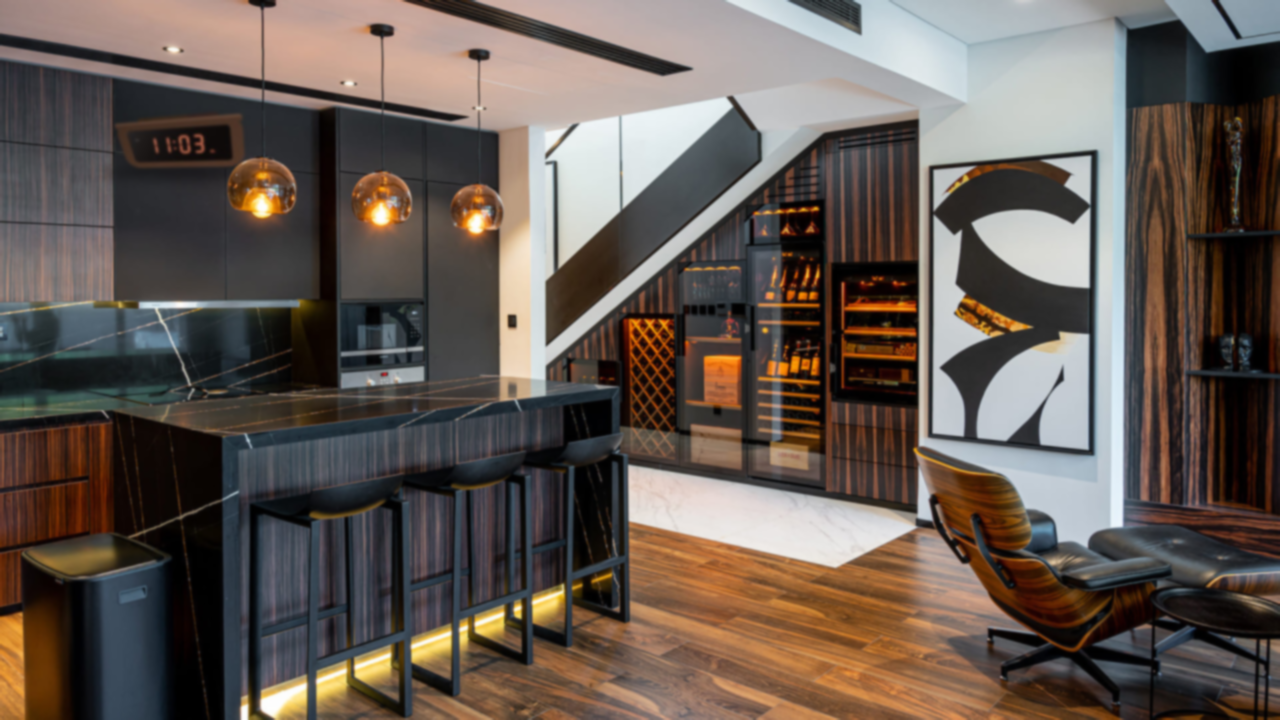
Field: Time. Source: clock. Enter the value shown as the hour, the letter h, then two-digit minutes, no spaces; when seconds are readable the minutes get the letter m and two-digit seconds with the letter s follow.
11h03
